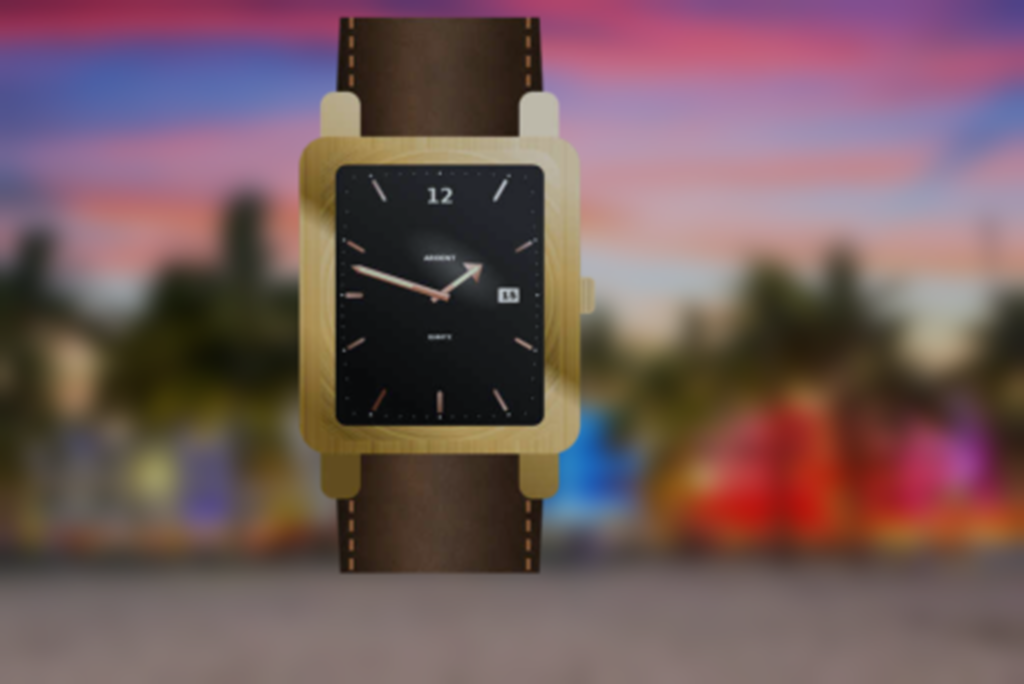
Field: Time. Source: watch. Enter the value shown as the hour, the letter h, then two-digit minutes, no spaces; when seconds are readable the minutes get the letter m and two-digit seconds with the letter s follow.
1h48
